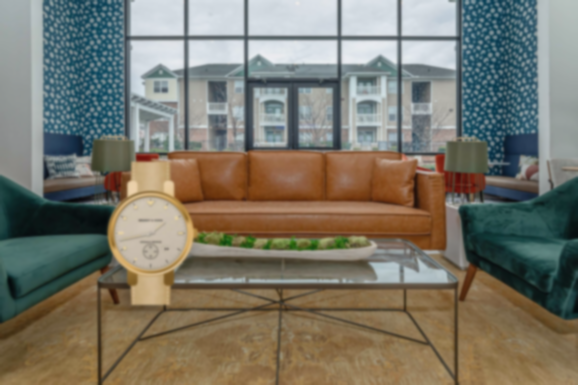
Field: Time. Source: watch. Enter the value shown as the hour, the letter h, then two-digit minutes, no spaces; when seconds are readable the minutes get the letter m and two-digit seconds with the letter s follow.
1h43
